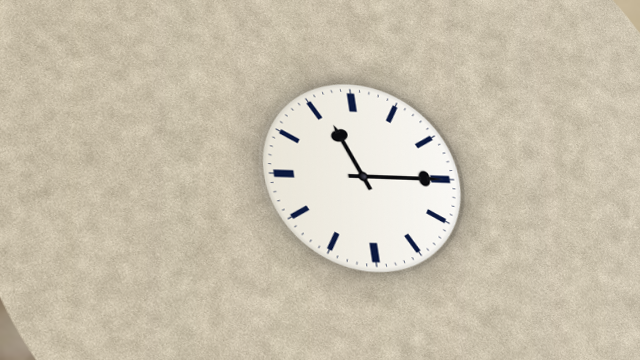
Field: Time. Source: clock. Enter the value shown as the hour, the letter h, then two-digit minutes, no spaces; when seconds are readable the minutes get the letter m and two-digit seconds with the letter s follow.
11h15
